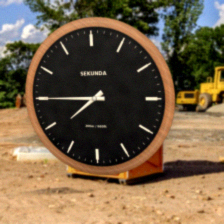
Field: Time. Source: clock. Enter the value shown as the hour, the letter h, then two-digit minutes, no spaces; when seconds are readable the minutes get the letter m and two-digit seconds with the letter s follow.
7h45
